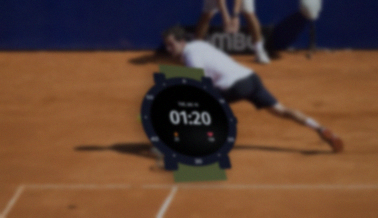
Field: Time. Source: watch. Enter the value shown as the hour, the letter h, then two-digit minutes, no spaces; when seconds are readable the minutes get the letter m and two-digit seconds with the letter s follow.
1h20
